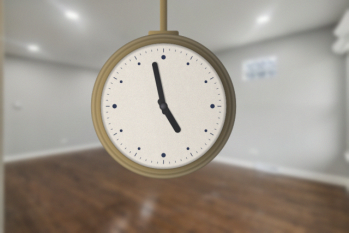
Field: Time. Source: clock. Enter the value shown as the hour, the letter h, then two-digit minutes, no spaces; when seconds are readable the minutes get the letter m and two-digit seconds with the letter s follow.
4h58
